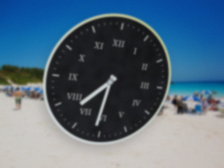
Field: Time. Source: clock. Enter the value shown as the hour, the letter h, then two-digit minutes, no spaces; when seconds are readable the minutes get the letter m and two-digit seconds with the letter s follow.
7h31
